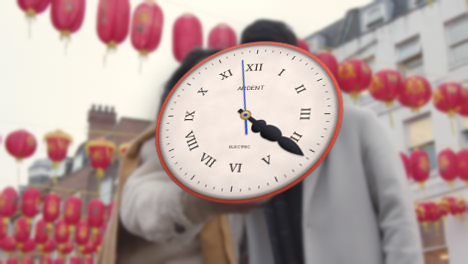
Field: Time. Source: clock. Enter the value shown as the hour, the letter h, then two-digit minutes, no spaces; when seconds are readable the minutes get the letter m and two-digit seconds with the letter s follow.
4h20m58s
